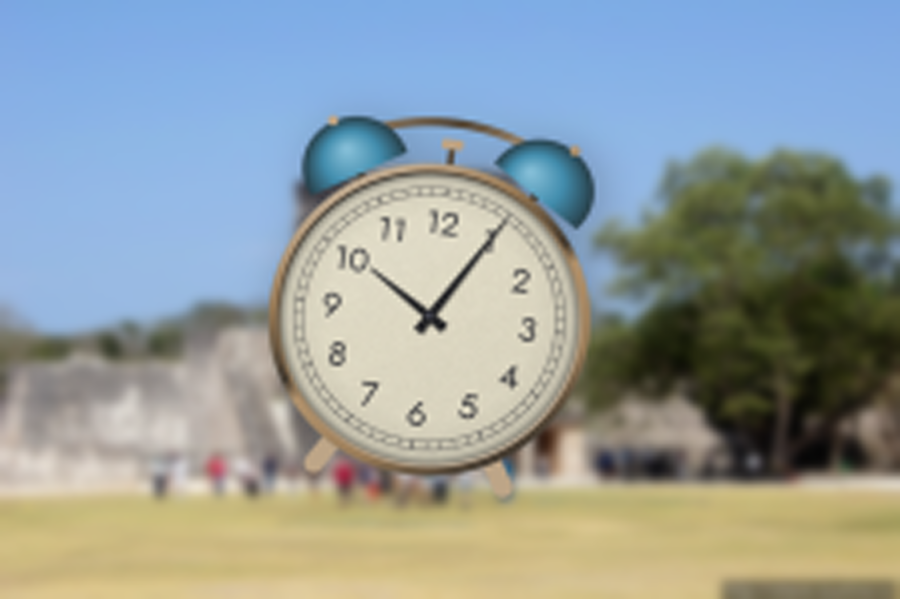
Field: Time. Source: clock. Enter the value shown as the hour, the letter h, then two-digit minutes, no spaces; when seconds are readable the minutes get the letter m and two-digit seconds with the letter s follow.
10h05
